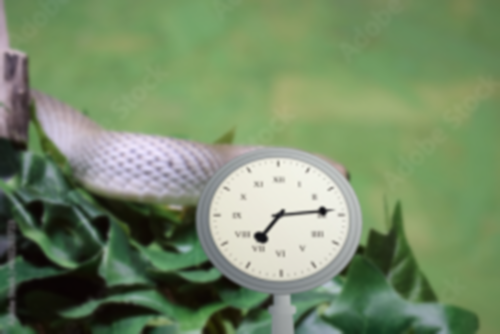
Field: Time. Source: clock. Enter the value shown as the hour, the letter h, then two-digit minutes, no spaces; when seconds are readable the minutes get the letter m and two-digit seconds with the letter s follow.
7h14
